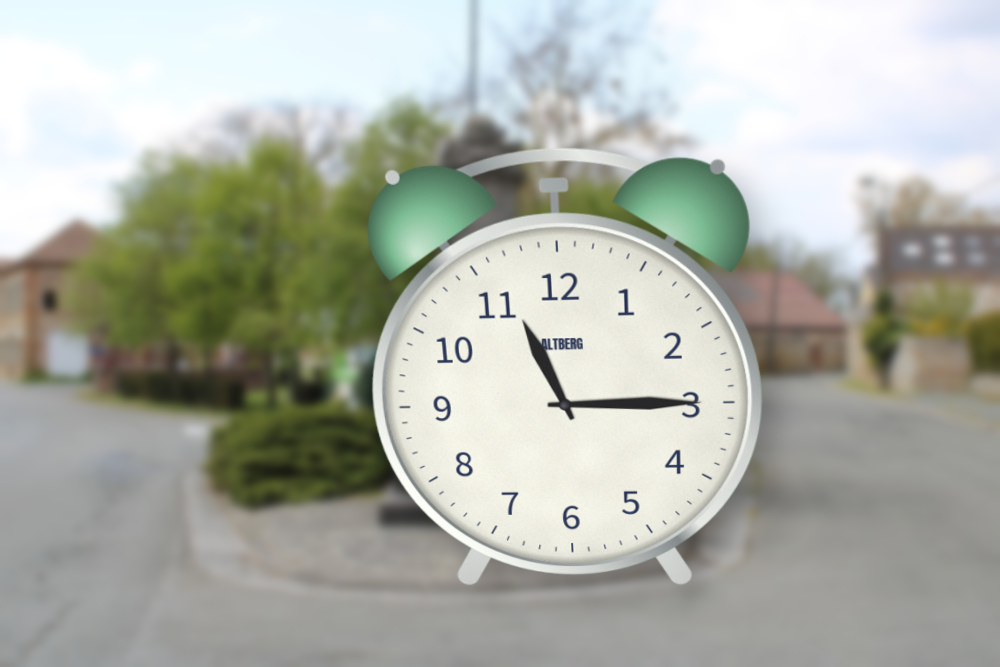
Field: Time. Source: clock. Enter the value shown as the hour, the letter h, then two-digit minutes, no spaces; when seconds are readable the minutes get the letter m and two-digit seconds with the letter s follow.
11h15
